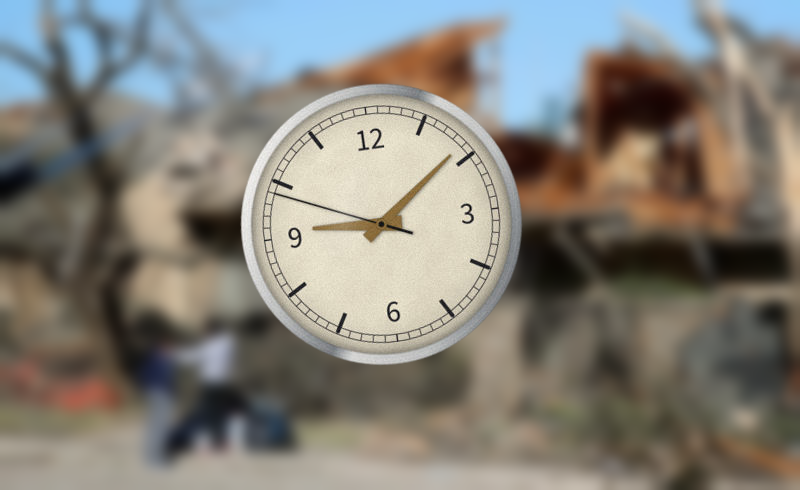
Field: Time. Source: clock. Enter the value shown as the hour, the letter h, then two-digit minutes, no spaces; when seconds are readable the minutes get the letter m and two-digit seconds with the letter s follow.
9h08m49s
